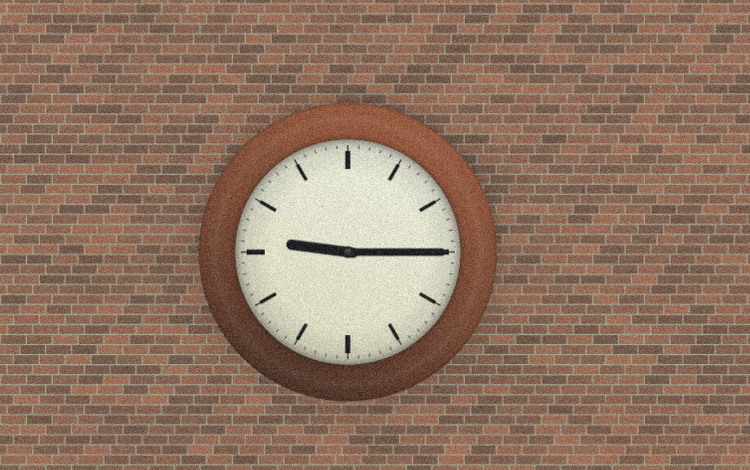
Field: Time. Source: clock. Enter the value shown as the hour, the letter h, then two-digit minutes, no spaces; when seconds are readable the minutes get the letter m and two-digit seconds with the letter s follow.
9h15
